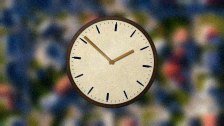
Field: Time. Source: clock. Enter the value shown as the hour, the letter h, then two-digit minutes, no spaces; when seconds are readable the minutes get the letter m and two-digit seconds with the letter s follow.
1h51
